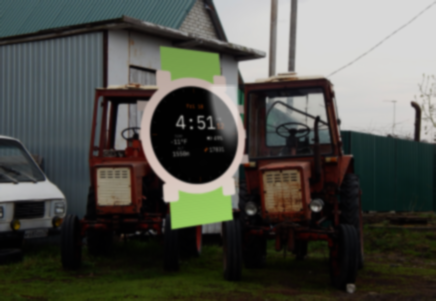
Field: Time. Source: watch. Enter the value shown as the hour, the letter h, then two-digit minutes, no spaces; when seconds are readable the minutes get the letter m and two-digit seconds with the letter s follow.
4h51
